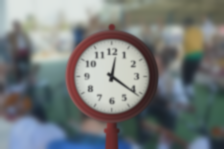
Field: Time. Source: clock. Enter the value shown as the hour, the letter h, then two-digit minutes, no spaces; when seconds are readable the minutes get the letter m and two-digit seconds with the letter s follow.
12h21
